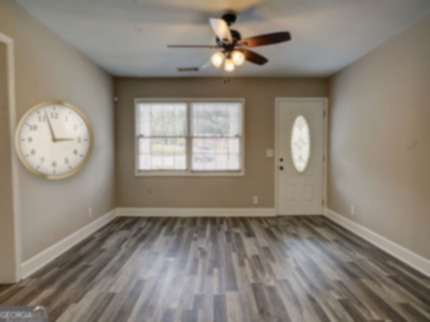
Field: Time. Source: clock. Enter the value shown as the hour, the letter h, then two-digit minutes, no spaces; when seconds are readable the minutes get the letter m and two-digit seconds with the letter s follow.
2h57
